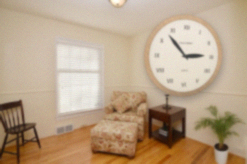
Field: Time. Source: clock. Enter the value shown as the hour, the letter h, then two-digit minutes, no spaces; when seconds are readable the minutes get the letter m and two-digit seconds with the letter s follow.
2h53
